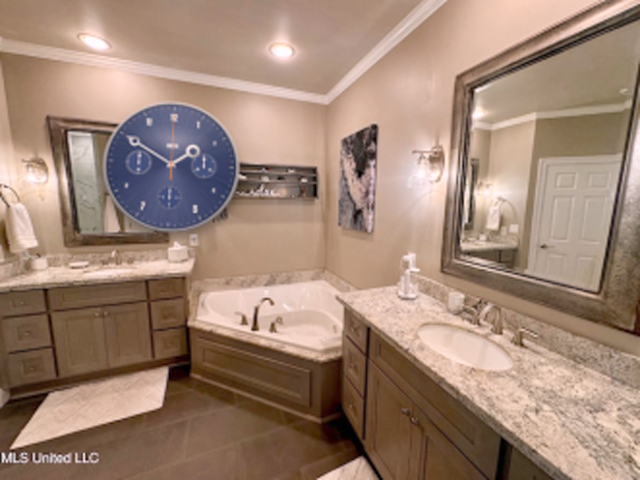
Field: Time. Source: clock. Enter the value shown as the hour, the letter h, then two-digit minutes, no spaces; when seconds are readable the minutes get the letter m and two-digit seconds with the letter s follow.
1h50
